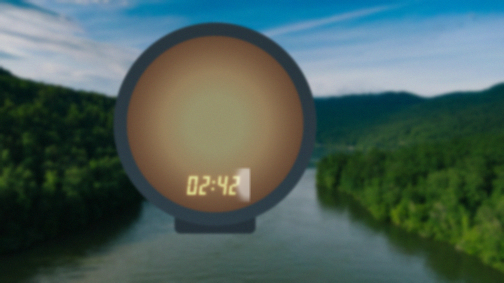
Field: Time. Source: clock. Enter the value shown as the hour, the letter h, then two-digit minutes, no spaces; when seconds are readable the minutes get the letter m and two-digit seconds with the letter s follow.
2h42
